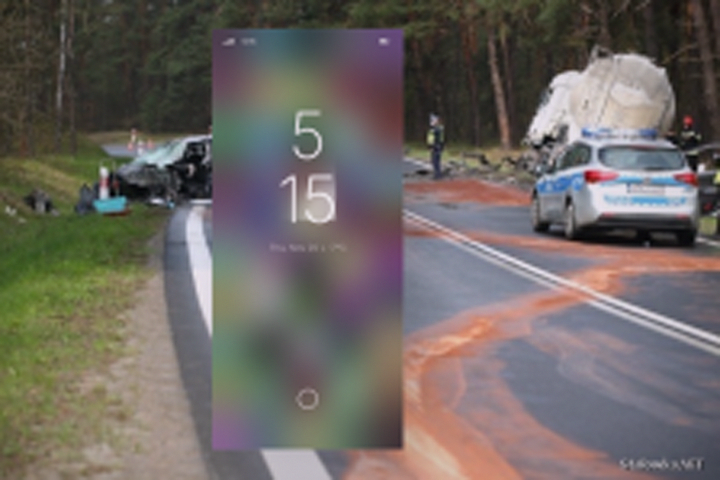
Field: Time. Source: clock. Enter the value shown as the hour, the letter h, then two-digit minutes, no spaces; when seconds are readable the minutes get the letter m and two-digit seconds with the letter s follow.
5h15
